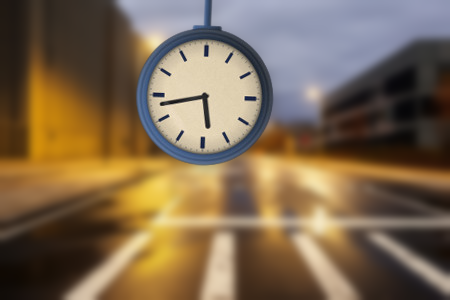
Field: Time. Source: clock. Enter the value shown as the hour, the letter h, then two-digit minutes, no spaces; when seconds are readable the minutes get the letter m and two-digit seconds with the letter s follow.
5h43
